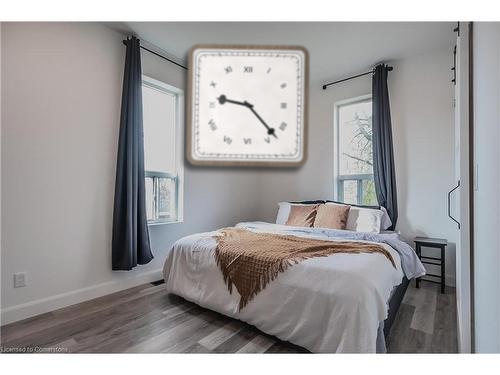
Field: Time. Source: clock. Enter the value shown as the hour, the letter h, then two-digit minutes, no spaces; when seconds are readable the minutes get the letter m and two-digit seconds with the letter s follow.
9h23
